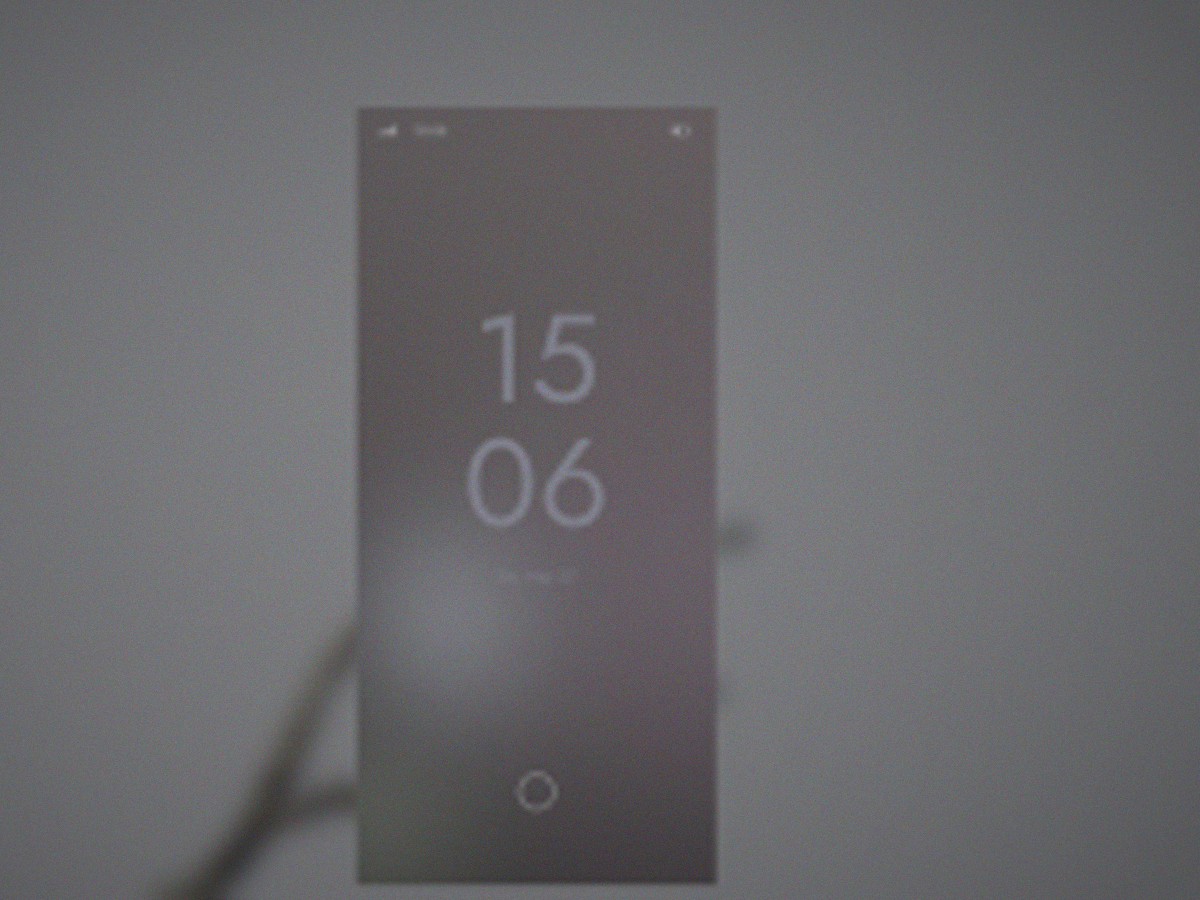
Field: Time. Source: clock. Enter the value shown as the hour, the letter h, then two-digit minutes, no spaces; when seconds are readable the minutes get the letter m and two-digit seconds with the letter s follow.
15h06
